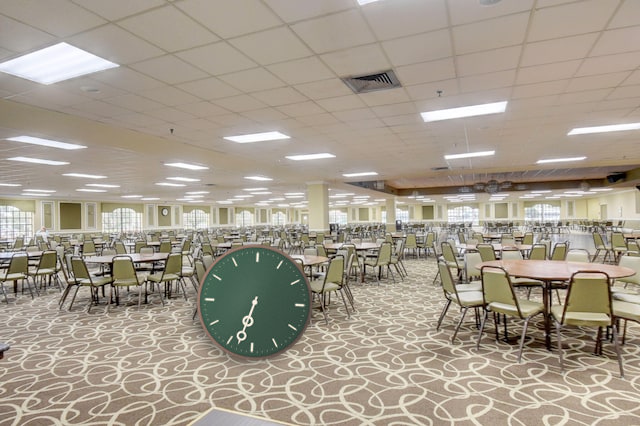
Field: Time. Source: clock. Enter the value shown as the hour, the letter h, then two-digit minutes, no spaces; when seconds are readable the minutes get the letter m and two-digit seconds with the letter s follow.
6h33
